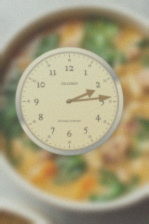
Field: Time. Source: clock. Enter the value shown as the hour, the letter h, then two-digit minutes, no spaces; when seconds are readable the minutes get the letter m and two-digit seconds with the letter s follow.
2h14
